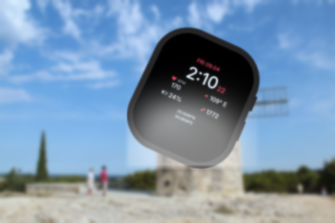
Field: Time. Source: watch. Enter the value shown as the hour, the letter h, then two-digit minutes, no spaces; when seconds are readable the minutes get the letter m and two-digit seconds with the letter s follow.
2h10
